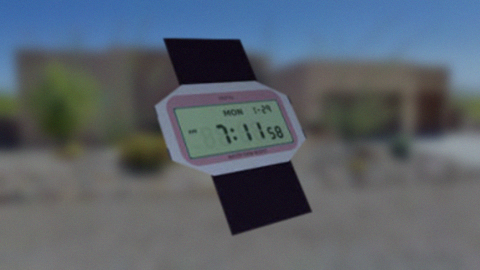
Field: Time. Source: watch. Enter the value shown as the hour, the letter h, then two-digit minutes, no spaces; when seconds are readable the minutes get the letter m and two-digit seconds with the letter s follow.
7h11m58s
